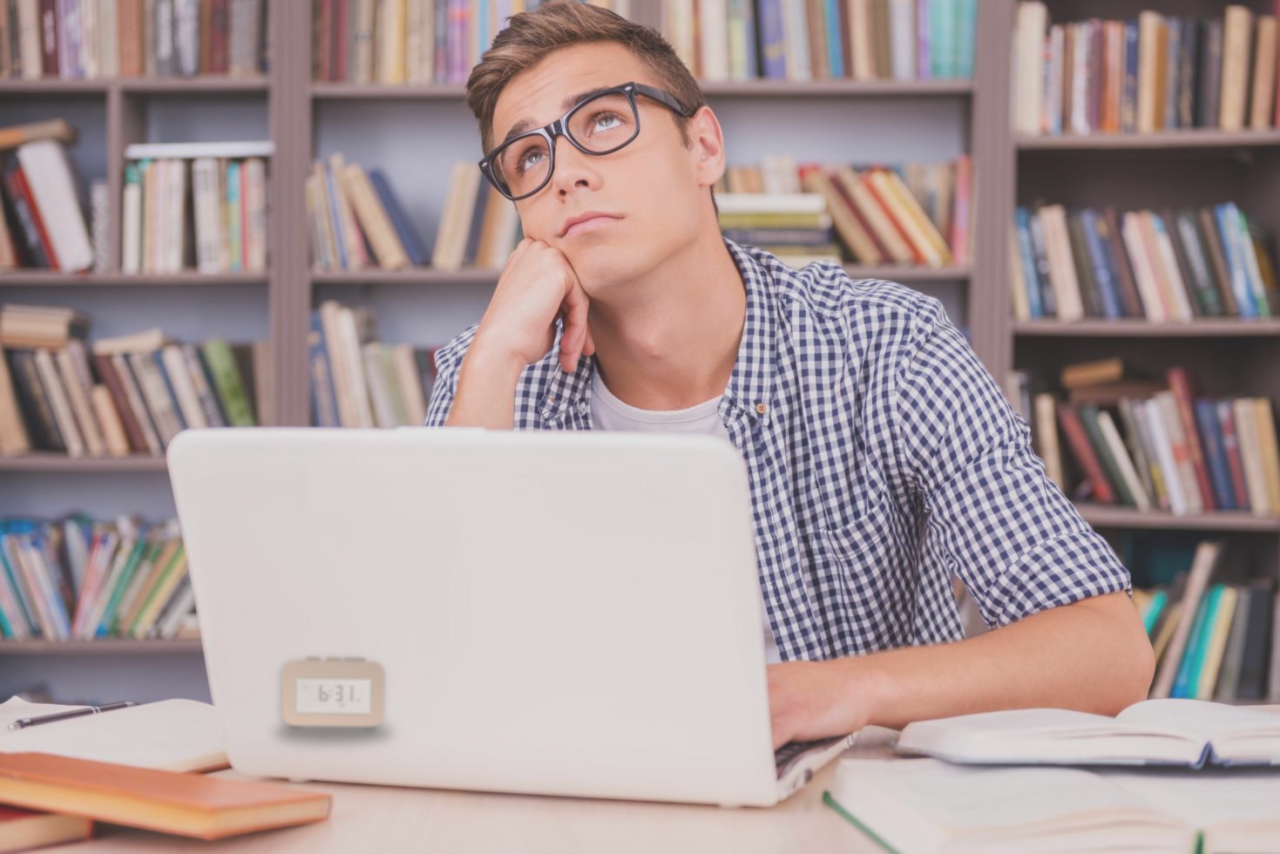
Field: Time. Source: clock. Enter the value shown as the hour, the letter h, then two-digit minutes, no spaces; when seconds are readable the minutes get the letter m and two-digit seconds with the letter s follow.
6h31
